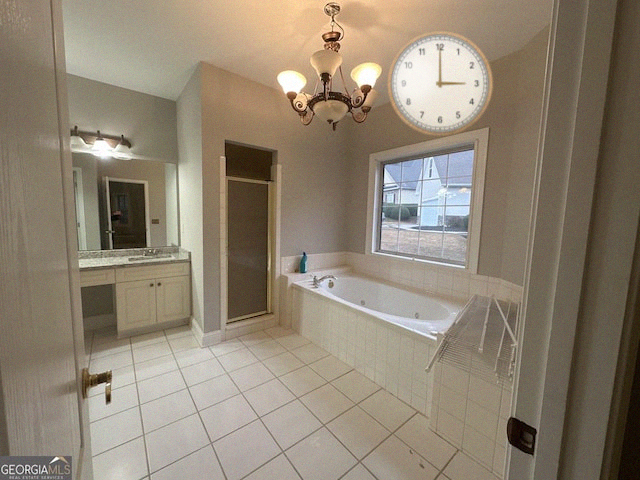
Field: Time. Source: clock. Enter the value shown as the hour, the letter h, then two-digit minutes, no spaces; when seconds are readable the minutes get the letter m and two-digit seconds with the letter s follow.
3h00
